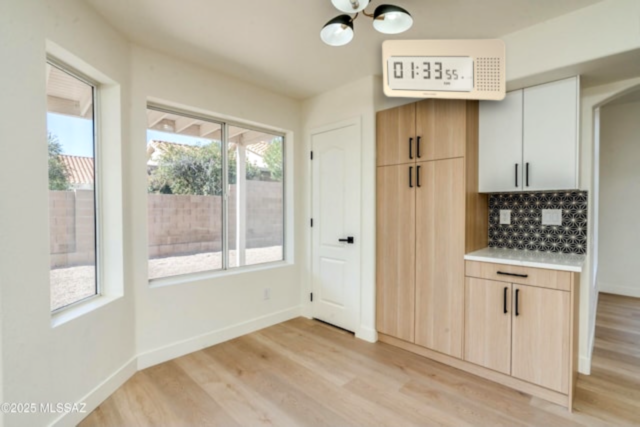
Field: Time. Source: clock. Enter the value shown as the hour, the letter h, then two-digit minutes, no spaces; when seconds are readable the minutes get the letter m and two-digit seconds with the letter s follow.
1h33
